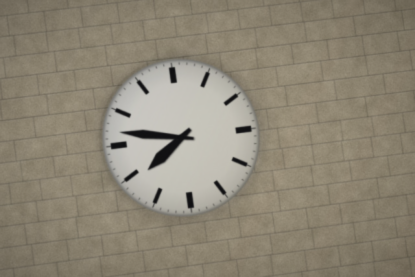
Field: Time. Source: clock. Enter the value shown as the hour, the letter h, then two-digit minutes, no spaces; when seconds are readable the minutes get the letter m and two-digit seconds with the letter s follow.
7h47
